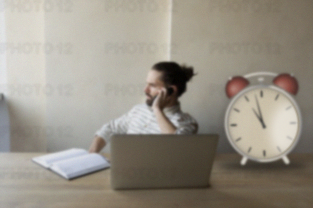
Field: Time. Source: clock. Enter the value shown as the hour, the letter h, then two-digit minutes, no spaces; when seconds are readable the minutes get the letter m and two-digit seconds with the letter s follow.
10h58
